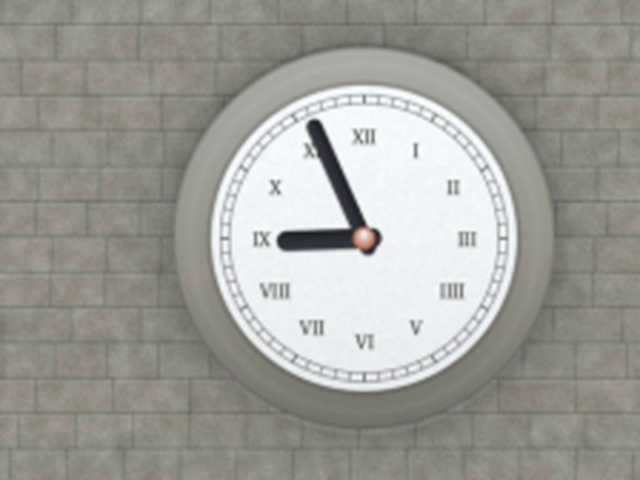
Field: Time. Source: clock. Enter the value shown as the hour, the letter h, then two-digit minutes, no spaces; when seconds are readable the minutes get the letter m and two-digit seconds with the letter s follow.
8h56
